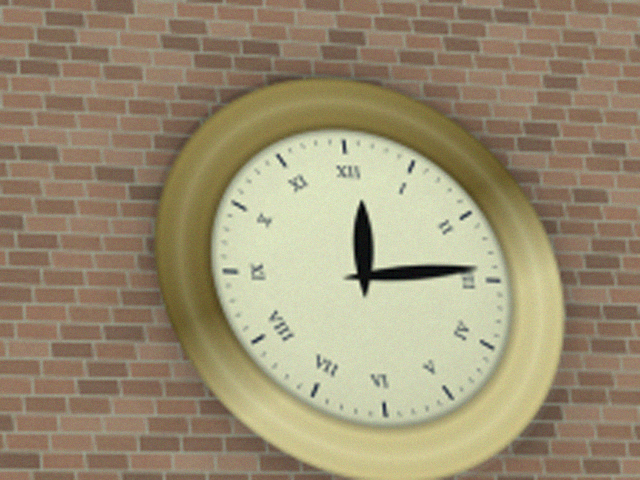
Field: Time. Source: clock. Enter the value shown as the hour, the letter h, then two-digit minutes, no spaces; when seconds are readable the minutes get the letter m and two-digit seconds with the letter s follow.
12h14
